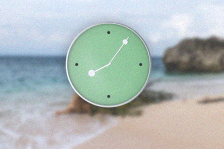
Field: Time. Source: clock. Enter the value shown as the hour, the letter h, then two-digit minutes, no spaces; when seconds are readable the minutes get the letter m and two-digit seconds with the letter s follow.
8h06
